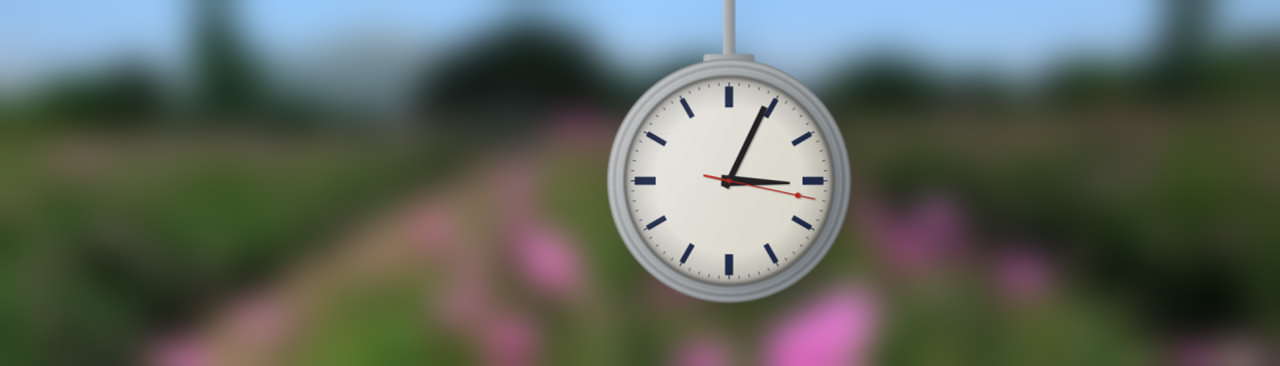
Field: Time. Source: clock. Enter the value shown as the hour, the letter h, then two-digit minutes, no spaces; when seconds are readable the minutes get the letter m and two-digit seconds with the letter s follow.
3h04m17s
